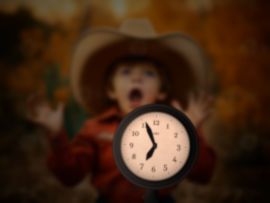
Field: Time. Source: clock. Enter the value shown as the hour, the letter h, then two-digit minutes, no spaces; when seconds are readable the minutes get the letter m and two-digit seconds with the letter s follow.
6h56
